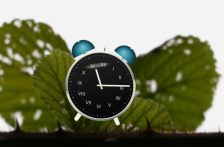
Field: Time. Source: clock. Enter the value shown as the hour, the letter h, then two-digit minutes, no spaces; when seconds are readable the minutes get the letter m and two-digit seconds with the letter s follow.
11h14
